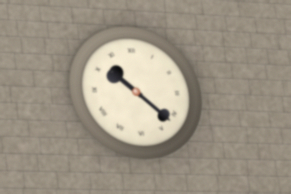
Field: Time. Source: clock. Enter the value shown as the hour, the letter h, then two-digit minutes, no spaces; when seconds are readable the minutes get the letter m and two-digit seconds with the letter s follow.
10h22
